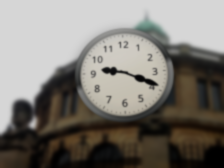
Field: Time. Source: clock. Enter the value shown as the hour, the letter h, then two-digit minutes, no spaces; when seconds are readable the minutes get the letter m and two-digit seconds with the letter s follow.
9h19
